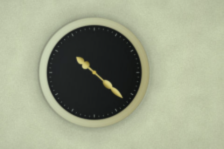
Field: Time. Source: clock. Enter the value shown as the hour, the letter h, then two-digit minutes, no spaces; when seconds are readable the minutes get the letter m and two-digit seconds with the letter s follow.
10h22
